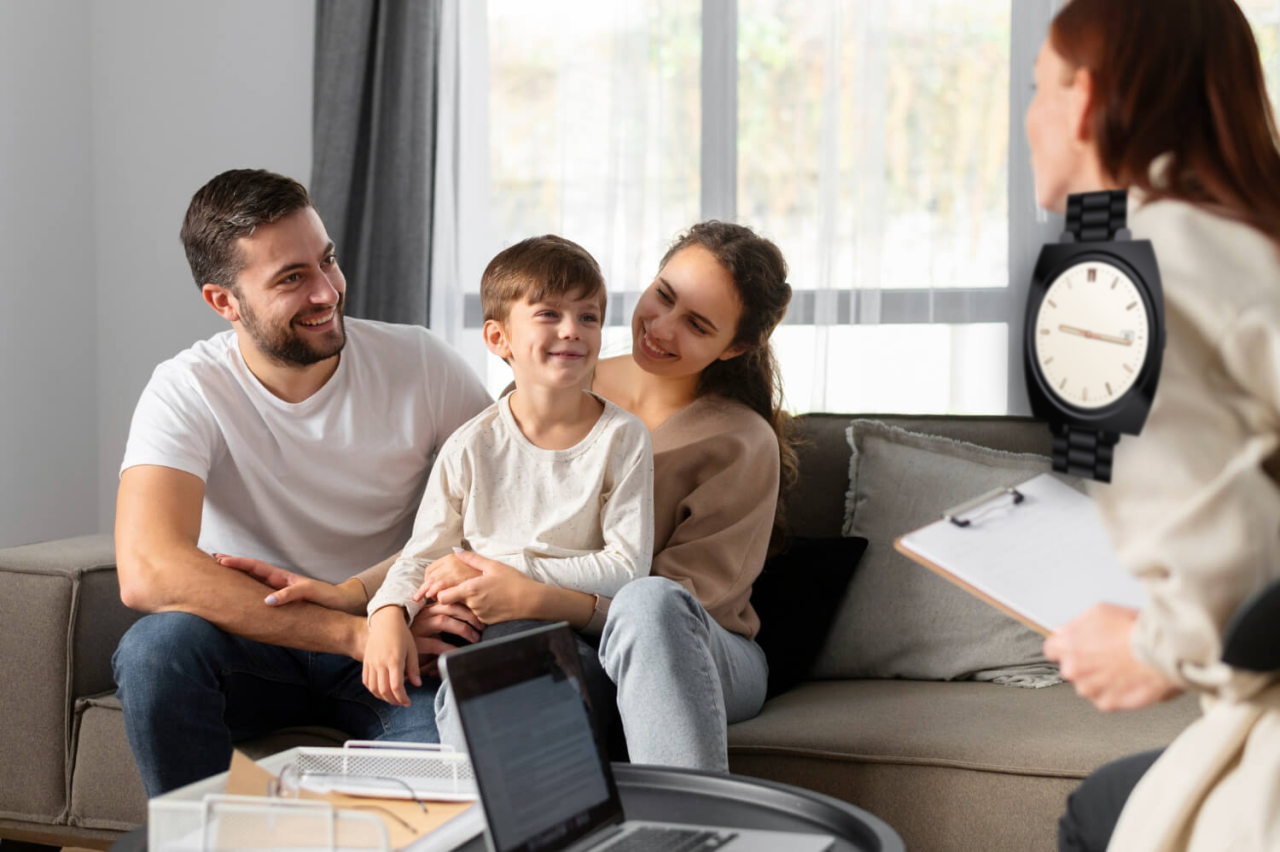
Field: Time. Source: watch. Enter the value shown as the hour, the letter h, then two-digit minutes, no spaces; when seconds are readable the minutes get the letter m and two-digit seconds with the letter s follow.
9h16
